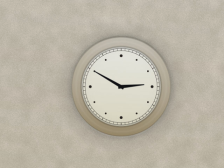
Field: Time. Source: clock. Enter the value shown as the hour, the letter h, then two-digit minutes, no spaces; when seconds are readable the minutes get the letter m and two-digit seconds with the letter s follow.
2h50
